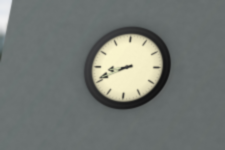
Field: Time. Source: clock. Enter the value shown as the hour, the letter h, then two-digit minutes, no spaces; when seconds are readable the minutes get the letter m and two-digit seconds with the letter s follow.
8h41
